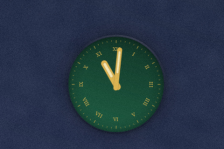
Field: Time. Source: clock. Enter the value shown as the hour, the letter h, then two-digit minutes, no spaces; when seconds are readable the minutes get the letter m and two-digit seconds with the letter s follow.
11h01
